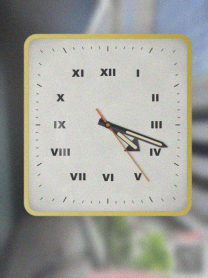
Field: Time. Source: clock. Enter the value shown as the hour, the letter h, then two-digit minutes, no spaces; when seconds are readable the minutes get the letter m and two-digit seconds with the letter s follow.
4h18m24s
